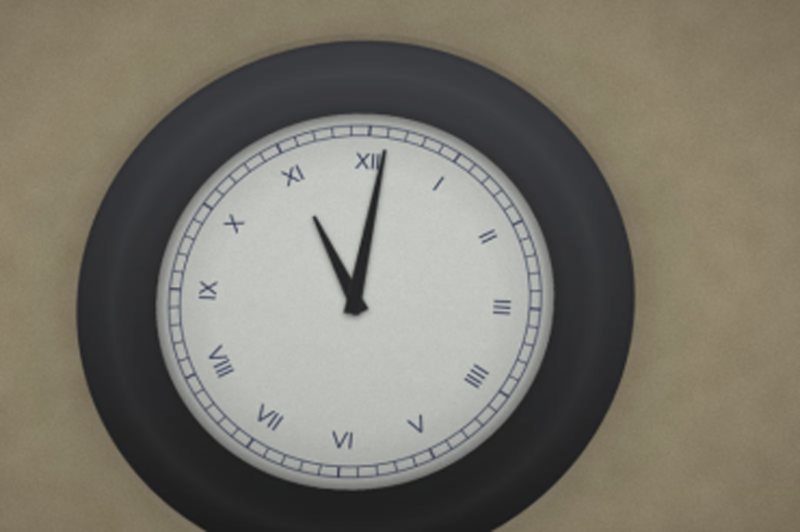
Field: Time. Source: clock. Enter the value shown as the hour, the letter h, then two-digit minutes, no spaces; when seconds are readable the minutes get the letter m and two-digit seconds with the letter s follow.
11h01
